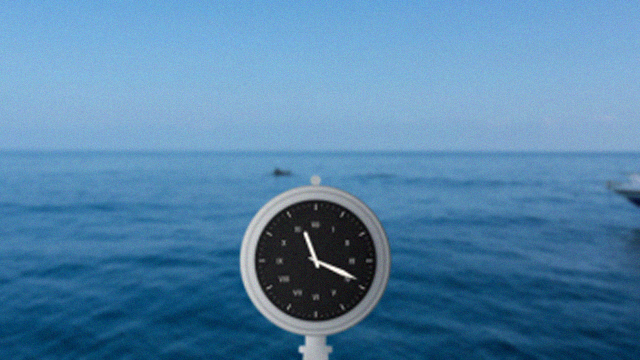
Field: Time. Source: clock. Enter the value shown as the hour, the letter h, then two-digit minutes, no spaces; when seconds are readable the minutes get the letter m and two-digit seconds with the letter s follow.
11h19
